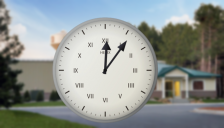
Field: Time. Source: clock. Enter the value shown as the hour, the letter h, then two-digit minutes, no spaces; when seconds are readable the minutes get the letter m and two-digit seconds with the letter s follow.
12h06
